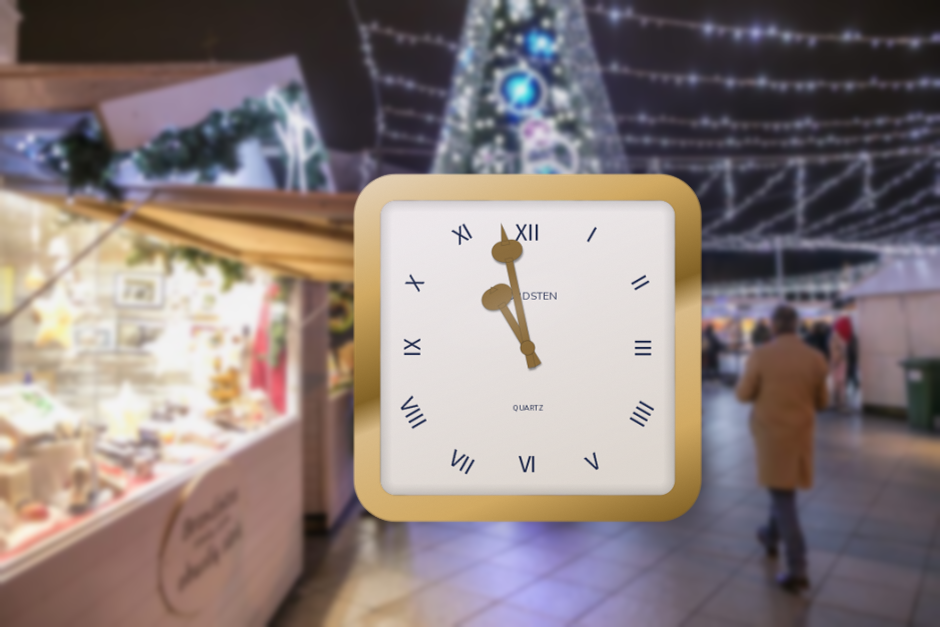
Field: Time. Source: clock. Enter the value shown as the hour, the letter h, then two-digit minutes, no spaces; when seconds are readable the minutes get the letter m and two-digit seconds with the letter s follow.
10h58
